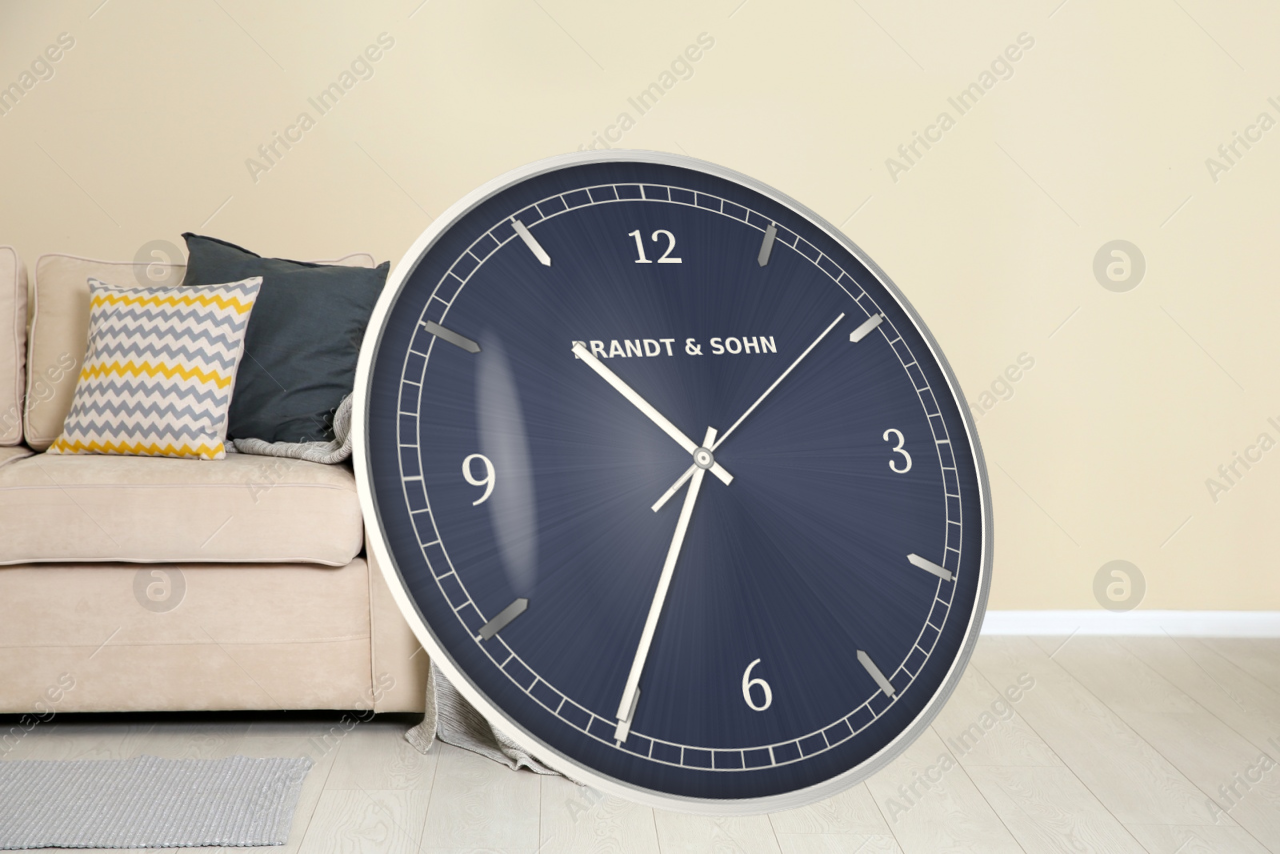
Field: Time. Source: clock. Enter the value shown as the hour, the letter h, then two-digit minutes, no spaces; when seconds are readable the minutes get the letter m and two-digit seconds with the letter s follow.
10h35m09s
